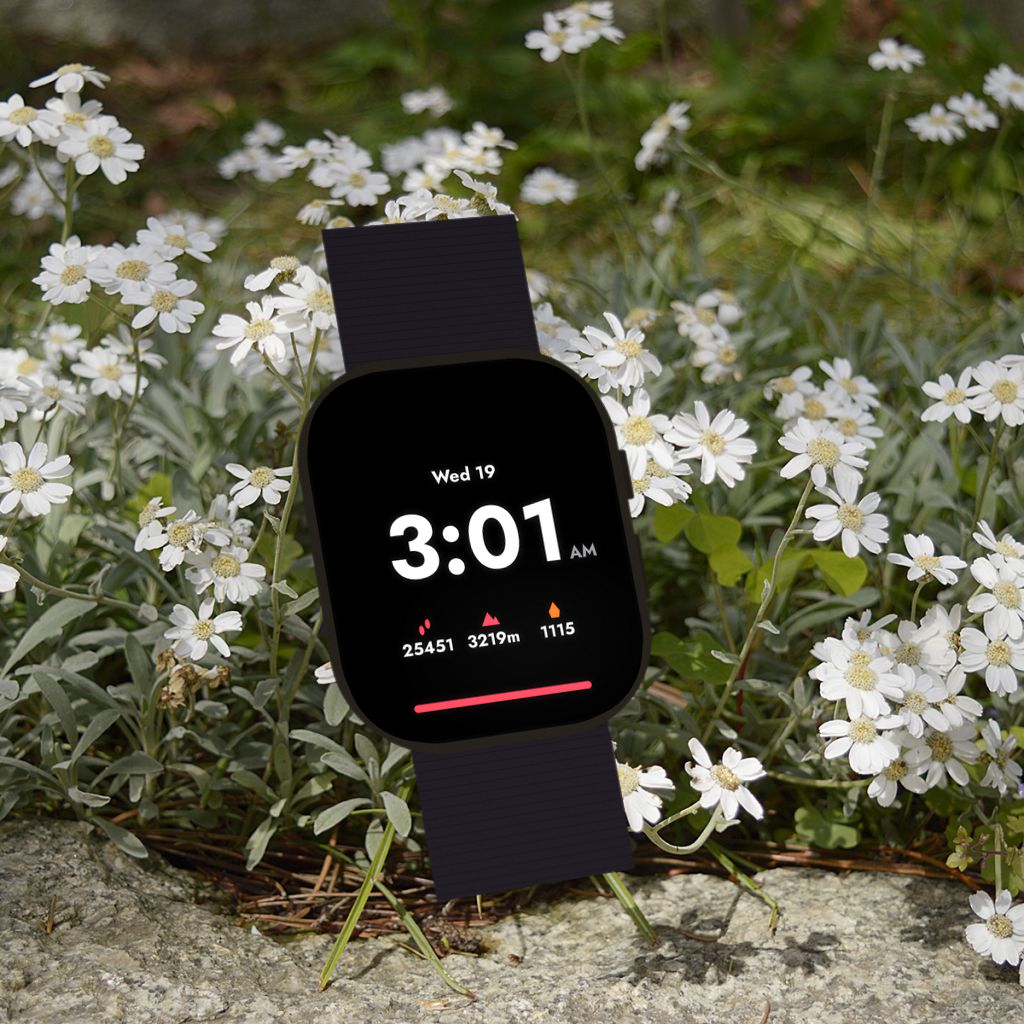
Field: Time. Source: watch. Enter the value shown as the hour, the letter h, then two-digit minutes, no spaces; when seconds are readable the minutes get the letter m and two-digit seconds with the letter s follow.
3h01
